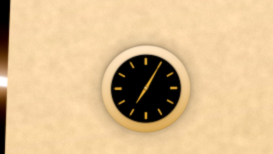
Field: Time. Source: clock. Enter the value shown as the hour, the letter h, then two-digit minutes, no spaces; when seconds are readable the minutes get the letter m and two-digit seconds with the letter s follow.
7h05
